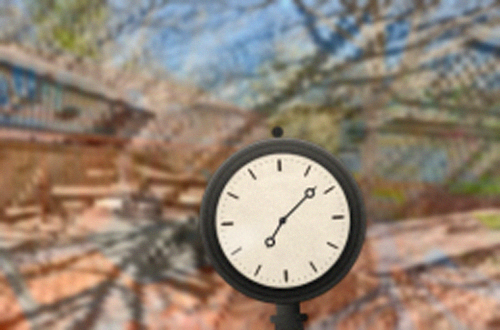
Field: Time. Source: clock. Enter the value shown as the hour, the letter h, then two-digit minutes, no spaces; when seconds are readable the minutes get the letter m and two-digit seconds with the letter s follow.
7h08
